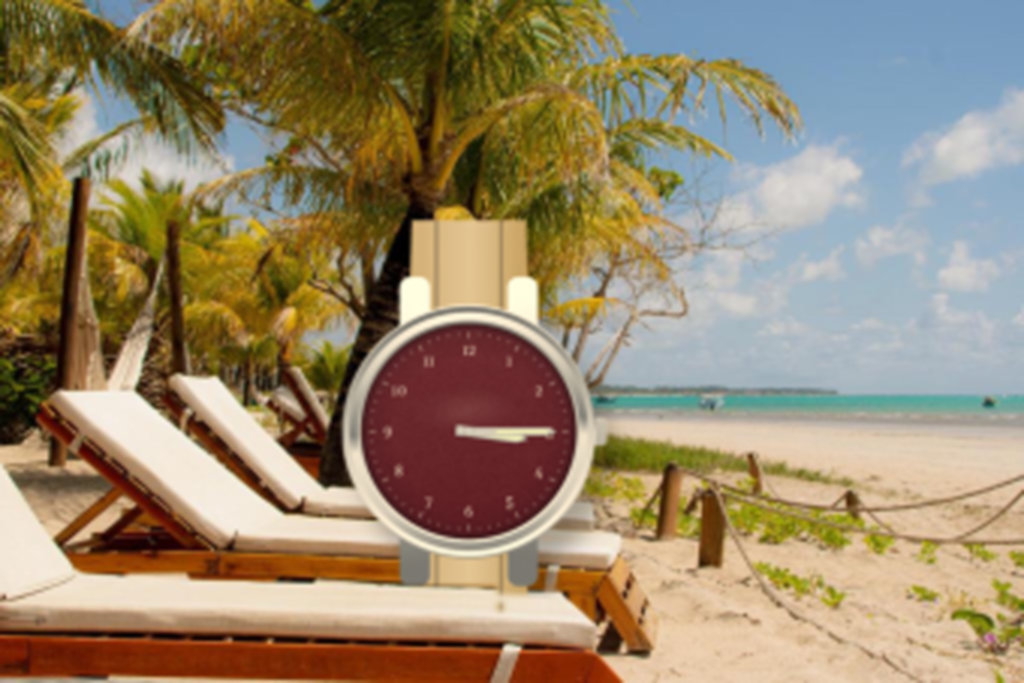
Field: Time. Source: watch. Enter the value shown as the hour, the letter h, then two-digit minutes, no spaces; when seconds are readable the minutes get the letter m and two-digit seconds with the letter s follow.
3h15
